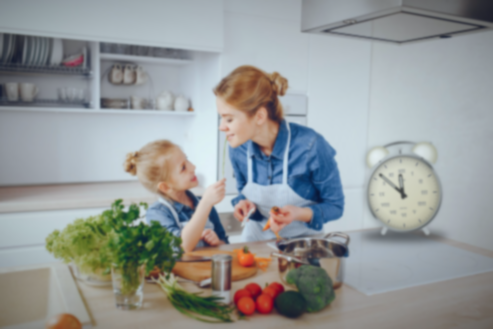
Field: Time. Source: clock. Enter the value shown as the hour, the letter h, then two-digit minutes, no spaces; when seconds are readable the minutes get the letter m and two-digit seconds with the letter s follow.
11h52
